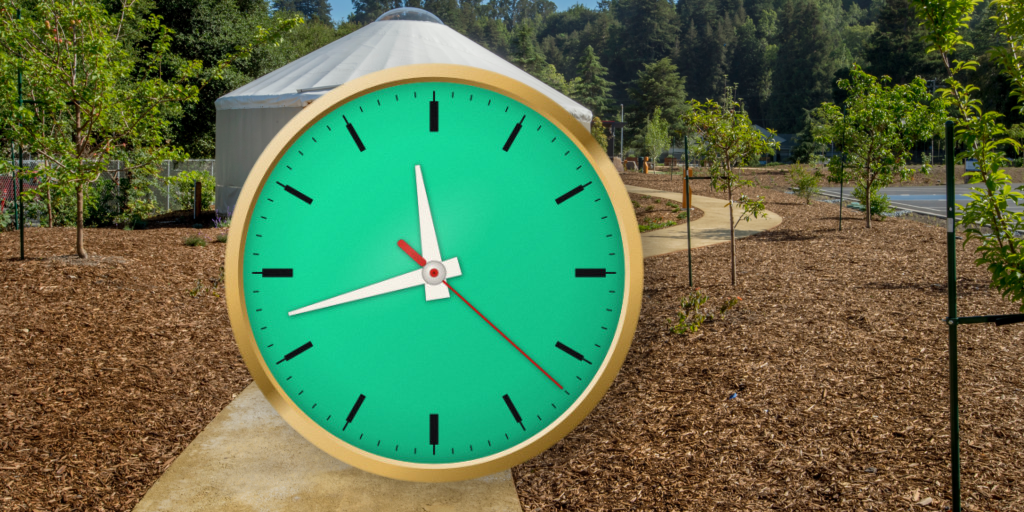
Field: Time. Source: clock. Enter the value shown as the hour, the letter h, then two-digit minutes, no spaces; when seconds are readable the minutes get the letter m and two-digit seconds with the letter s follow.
11h42m22s
